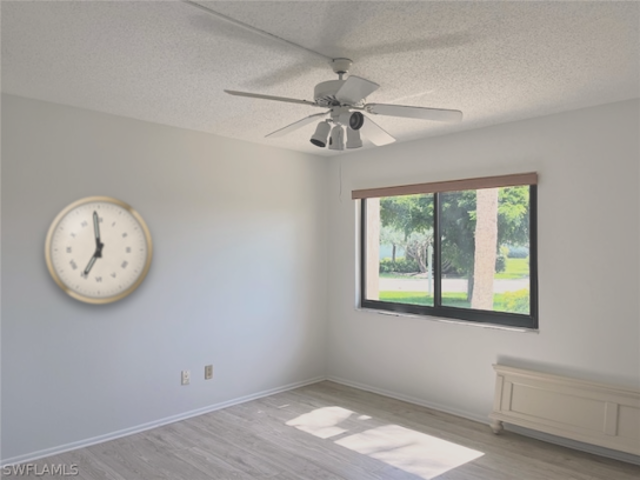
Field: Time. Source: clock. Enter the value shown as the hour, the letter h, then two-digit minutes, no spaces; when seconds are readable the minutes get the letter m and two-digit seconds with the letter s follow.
6h59
